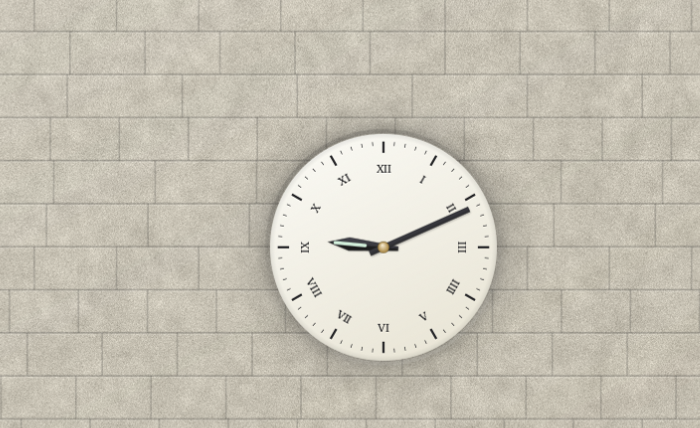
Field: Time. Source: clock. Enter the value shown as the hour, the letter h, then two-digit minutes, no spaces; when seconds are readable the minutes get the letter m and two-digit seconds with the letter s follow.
9h11
